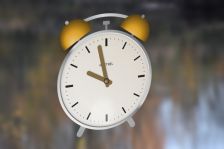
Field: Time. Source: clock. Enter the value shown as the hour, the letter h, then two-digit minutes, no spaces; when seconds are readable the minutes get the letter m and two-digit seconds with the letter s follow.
9h58
